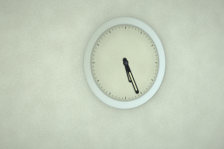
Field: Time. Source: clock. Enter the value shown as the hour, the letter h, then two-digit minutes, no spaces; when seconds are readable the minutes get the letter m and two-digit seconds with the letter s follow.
5h26
